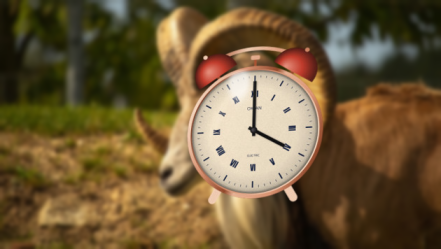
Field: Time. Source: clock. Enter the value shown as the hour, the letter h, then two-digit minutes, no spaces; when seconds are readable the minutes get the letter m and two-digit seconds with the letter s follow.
4h00
